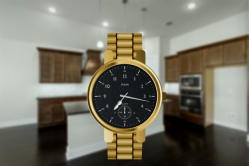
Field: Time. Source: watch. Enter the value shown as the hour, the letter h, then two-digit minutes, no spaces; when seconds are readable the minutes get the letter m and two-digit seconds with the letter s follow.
7h17
